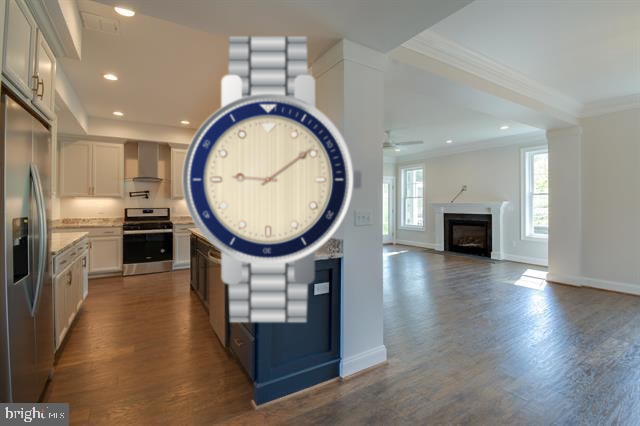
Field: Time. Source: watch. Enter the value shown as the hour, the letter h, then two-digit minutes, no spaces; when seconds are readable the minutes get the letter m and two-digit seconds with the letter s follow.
9h09
